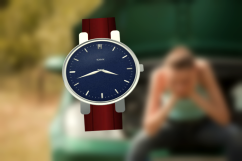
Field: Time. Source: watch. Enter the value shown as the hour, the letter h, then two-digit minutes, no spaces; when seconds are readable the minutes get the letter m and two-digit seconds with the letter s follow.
3h42
